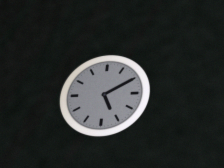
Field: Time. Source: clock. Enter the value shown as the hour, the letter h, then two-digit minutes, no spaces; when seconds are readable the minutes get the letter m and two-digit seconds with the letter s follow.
5h10
